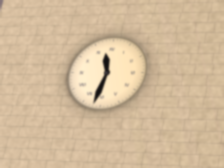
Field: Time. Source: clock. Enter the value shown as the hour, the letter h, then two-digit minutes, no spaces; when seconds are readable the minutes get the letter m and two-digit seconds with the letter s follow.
11h32
